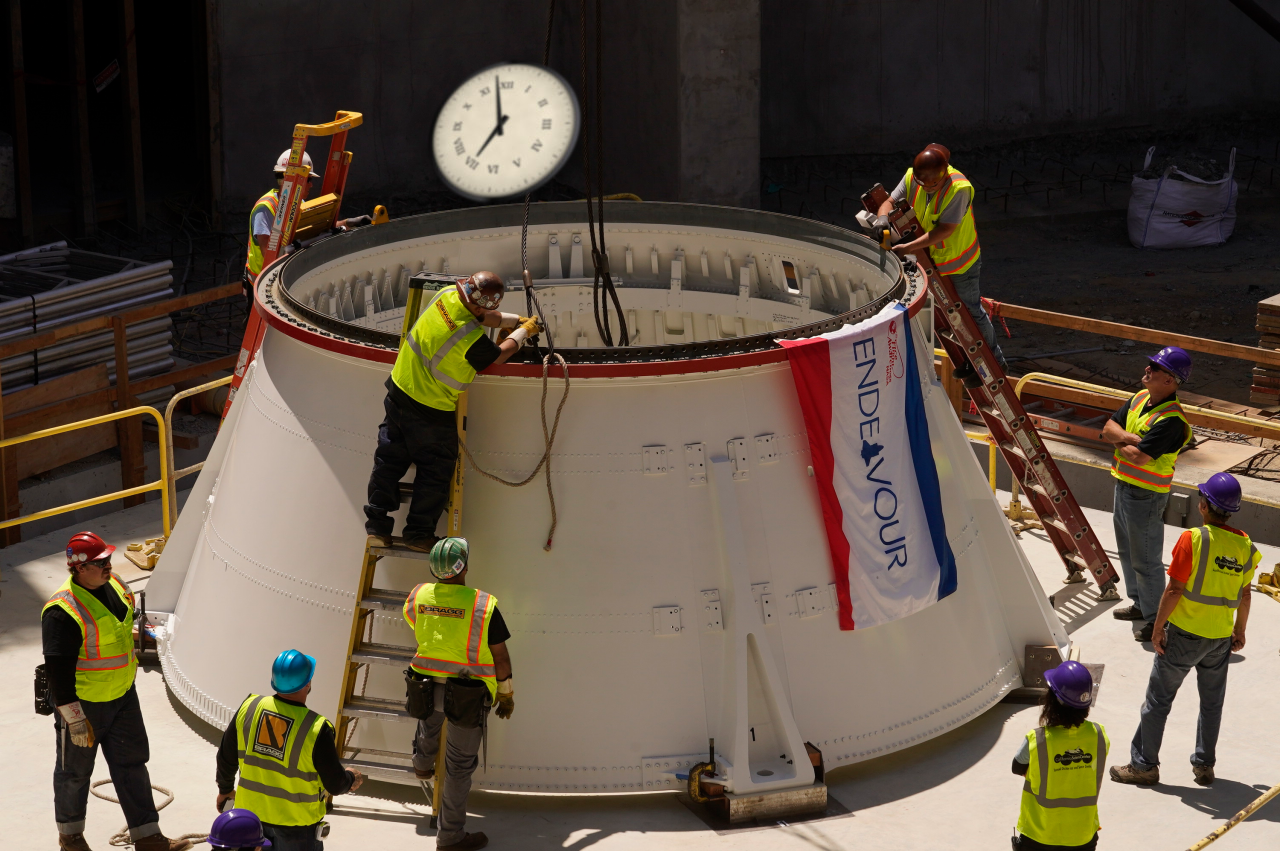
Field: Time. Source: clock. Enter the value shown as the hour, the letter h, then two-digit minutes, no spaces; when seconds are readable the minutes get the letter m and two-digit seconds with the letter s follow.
6h58
